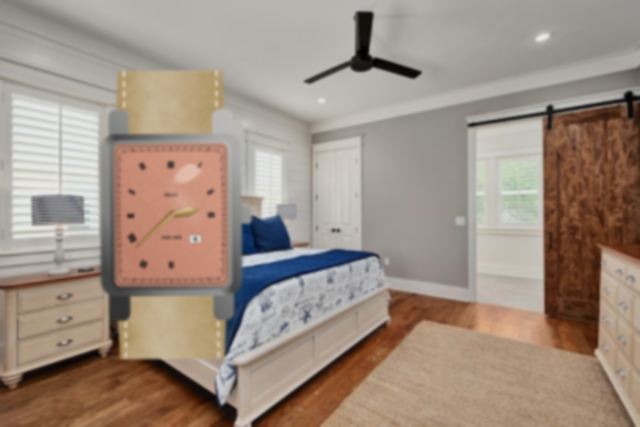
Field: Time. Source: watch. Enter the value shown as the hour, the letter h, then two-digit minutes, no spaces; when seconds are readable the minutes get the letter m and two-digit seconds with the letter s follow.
2h38
